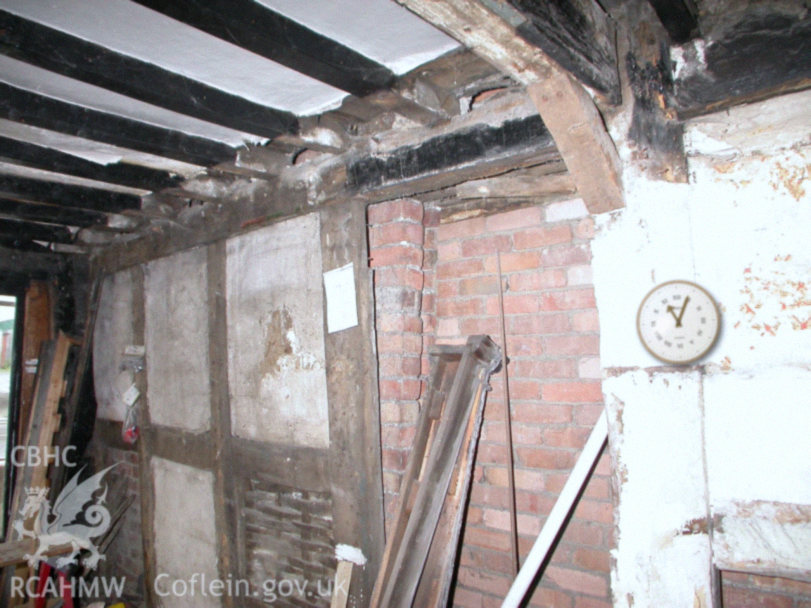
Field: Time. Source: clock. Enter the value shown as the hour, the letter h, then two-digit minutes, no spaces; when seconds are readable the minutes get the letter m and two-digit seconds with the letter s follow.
11h04
